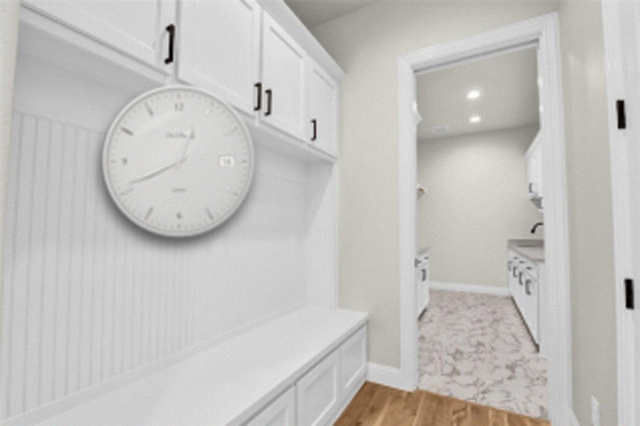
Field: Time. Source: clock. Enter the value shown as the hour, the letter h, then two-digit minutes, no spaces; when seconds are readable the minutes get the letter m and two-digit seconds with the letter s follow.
12h41
